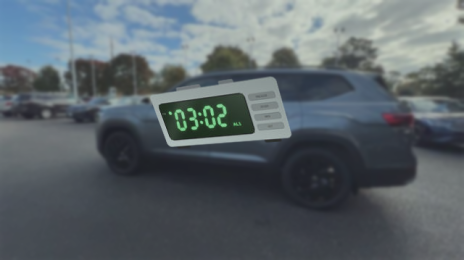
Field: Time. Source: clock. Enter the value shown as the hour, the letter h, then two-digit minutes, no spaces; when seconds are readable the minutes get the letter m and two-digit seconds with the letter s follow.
3h02
